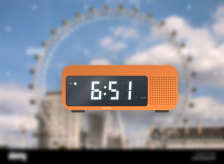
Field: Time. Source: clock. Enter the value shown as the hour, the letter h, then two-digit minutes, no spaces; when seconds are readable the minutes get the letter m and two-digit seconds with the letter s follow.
6h51
